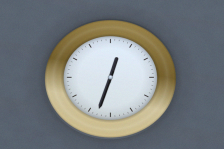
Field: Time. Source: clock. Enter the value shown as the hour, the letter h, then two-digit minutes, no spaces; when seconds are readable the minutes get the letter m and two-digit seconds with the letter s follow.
12h33
